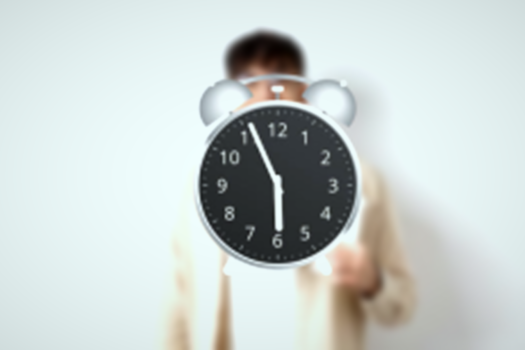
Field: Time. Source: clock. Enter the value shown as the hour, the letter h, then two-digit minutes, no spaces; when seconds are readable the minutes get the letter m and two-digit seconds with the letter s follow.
5h56
